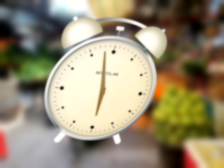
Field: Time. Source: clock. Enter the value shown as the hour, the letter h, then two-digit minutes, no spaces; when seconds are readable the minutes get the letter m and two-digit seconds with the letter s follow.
5h58
